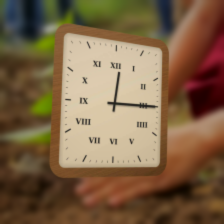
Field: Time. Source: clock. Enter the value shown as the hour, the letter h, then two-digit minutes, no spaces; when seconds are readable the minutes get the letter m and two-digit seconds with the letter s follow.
12h15
